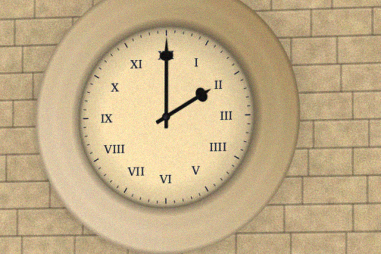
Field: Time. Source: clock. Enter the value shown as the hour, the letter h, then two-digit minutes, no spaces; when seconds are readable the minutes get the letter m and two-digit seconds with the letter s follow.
2h00
